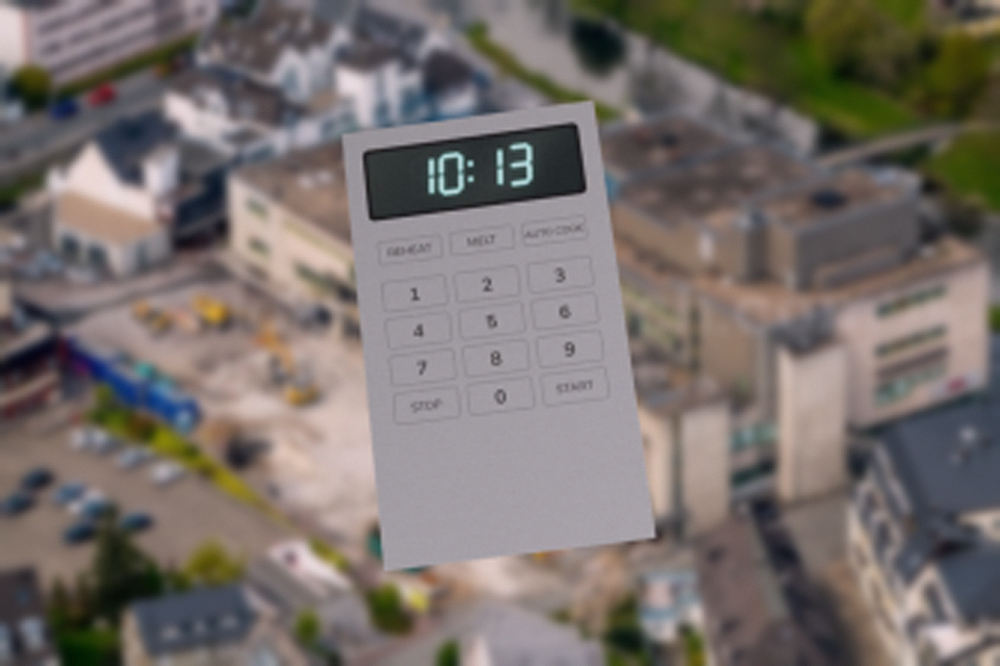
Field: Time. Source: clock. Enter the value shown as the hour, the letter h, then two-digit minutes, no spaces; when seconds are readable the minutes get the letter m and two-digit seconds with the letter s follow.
10h13
